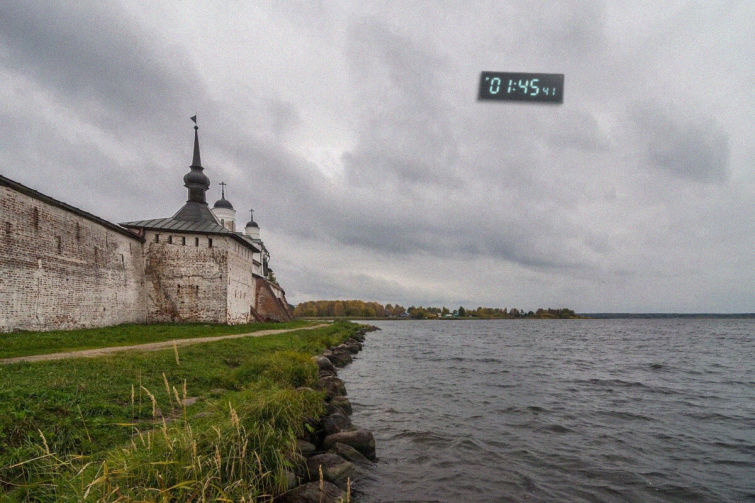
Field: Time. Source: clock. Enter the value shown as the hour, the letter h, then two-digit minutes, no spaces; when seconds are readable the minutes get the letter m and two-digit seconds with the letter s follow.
1h45m41s
